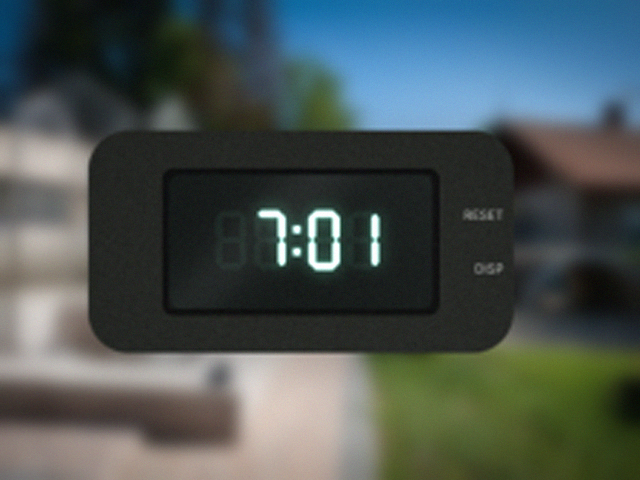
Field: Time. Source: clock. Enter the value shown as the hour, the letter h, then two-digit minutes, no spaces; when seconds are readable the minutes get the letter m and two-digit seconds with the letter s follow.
7h01
